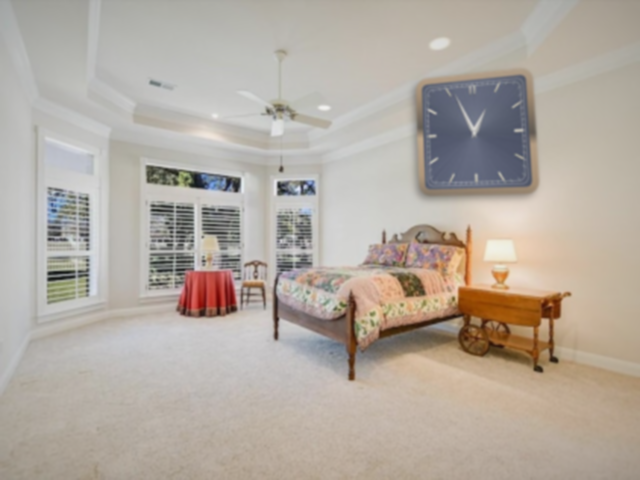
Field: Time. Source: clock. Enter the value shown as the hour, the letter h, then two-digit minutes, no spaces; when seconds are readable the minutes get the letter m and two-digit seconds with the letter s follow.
12h56
